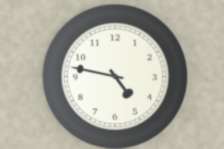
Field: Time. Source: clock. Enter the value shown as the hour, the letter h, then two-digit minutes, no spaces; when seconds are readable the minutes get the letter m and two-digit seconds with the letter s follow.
4h47
